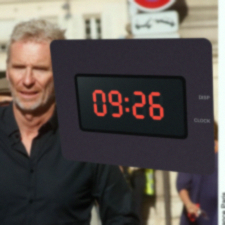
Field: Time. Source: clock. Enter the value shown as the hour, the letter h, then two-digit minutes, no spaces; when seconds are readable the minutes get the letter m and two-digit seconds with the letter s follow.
9h26
